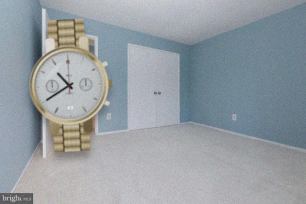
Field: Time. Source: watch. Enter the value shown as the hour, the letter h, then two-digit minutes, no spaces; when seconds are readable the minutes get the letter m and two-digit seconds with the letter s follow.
10h40
